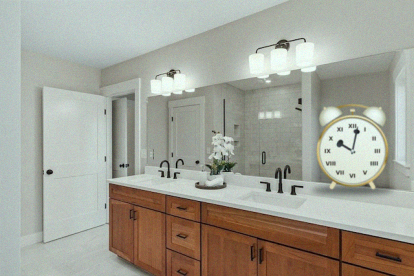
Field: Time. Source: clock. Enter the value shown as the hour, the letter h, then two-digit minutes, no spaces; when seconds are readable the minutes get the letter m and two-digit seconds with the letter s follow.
10h02
